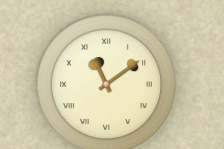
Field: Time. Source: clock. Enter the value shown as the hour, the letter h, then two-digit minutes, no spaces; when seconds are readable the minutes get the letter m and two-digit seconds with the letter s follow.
11h09
